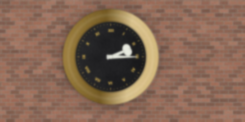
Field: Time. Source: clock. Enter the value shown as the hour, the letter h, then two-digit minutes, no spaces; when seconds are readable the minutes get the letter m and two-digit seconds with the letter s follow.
2h15
